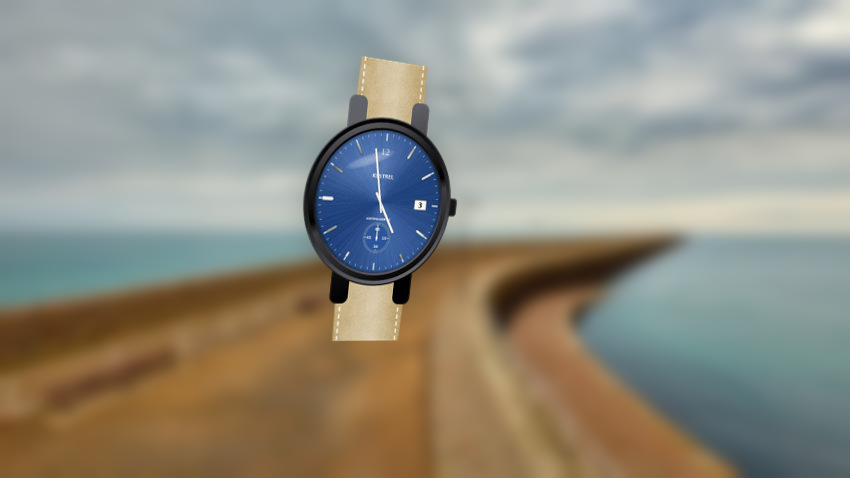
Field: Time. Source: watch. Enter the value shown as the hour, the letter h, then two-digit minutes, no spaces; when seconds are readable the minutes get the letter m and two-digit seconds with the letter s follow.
4h58
